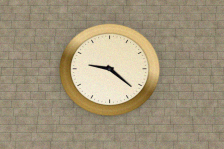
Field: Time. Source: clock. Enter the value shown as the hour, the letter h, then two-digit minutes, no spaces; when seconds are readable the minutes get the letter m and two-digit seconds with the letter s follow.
9h22
